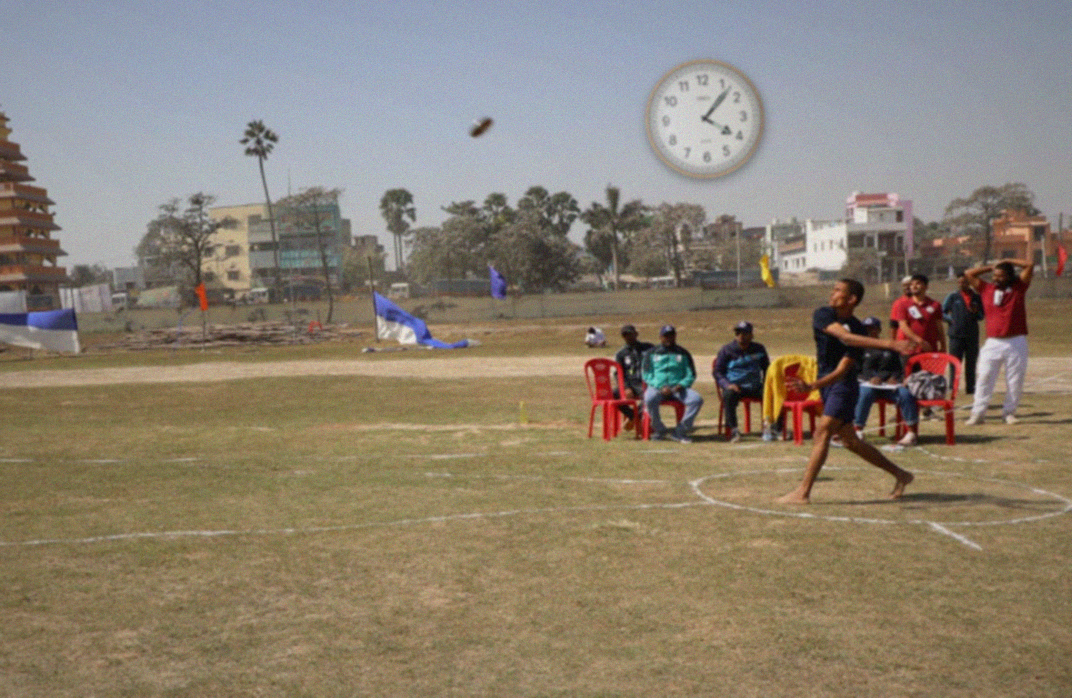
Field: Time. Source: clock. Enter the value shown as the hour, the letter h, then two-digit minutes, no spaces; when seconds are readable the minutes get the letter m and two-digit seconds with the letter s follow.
4h07
